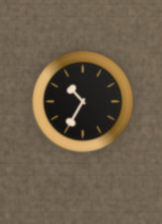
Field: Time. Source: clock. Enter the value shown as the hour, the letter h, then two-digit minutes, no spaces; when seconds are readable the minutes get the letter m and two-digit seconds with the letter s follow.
10h35
